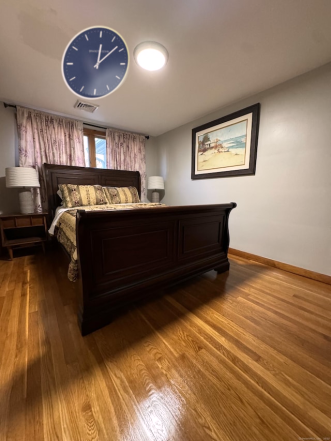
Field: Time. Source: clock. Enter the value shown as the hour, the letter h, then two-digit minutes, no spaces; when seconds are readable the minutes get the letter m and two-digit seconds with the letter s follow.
12h08
